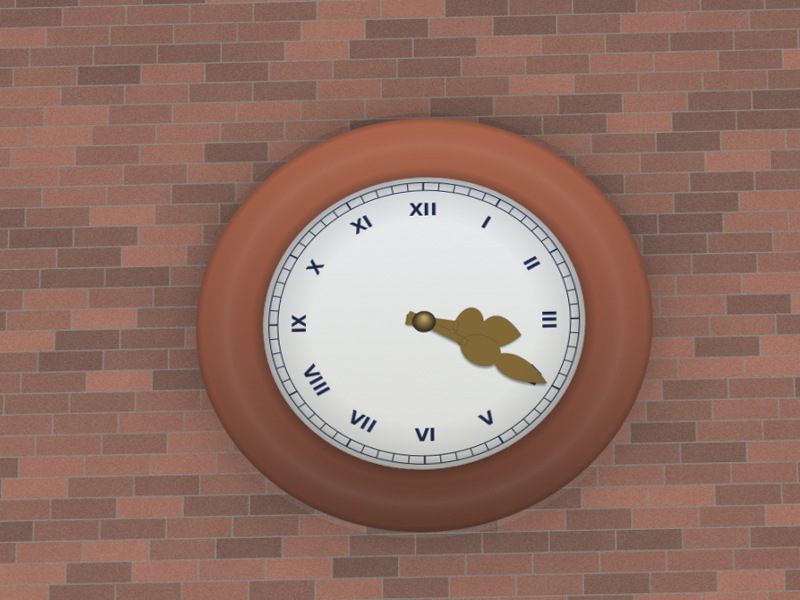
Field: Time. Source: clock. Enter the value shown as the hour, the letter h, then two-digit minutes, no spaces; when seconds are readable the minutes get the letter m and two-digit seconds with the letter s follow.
3h20
